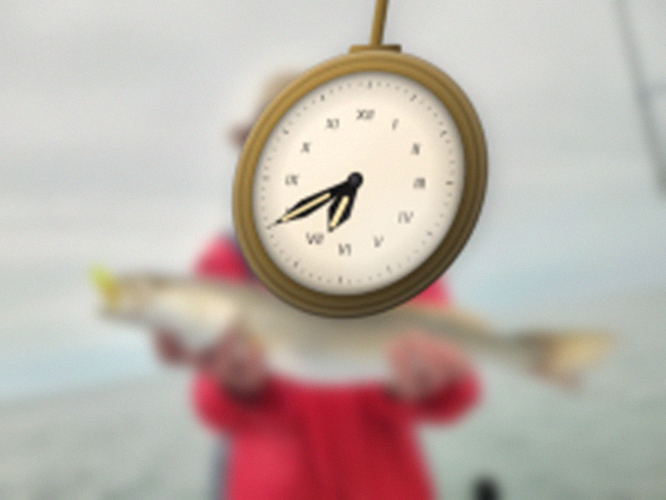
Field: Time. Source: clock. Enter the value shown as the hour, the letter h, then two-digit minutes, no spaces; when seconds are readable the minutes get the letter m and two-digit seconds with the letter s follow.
6h40
